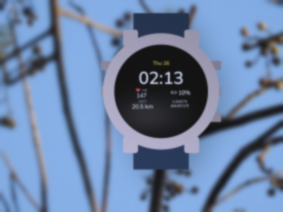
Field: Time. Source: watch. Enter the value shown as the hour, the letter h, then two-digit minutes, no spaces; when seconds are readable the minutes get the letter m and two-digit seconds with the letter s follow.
2h13
